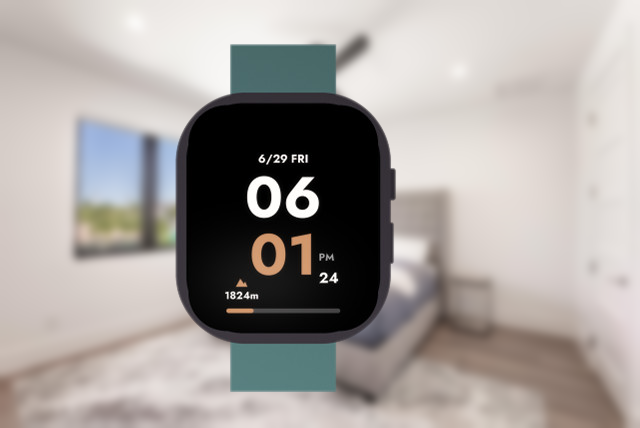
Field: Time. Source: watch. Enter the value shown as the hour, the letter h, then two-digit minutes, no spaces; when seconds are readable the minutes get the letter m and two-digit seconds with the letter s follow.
6h01m24s
